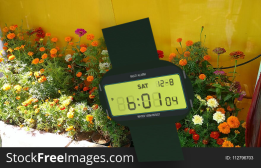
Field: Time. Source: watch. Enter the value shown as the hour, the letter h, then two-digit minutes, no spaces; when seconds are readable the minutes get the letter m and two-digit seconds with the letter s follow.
6h01m04s
